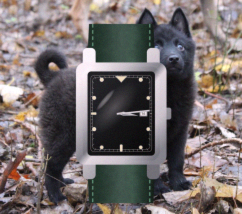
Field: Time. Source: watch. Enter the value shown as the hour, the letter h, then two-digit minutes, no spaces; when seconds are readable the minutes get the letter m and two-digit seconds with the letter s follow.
3h14
